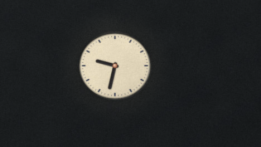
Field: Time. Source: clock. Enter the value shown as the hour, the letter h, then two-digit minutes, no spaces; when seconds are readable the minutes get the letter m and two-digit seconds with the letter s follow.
9h32
